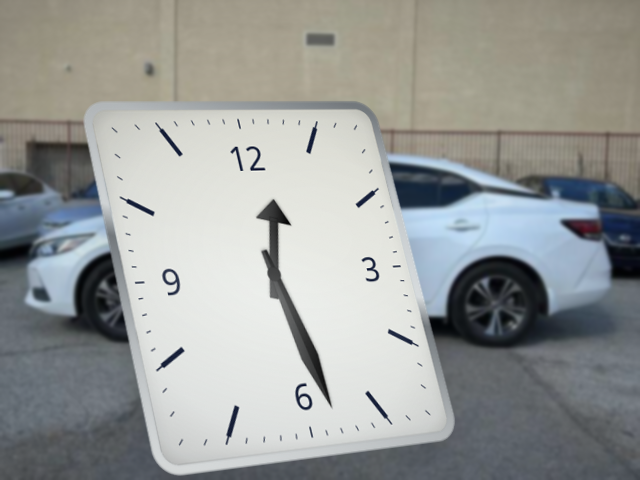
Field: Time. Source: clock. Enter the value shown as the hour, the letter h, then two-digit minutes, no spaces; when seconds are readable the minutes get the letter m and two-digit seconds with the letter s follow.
12h28
